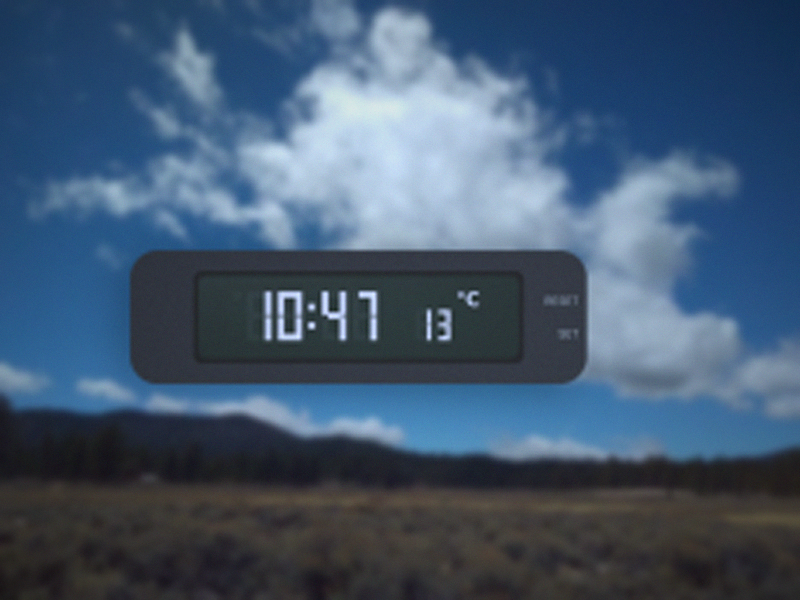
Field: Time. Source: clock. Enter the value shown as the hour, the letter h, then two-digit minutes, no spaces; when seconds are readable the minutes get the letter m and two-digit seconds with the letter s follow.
10h47
